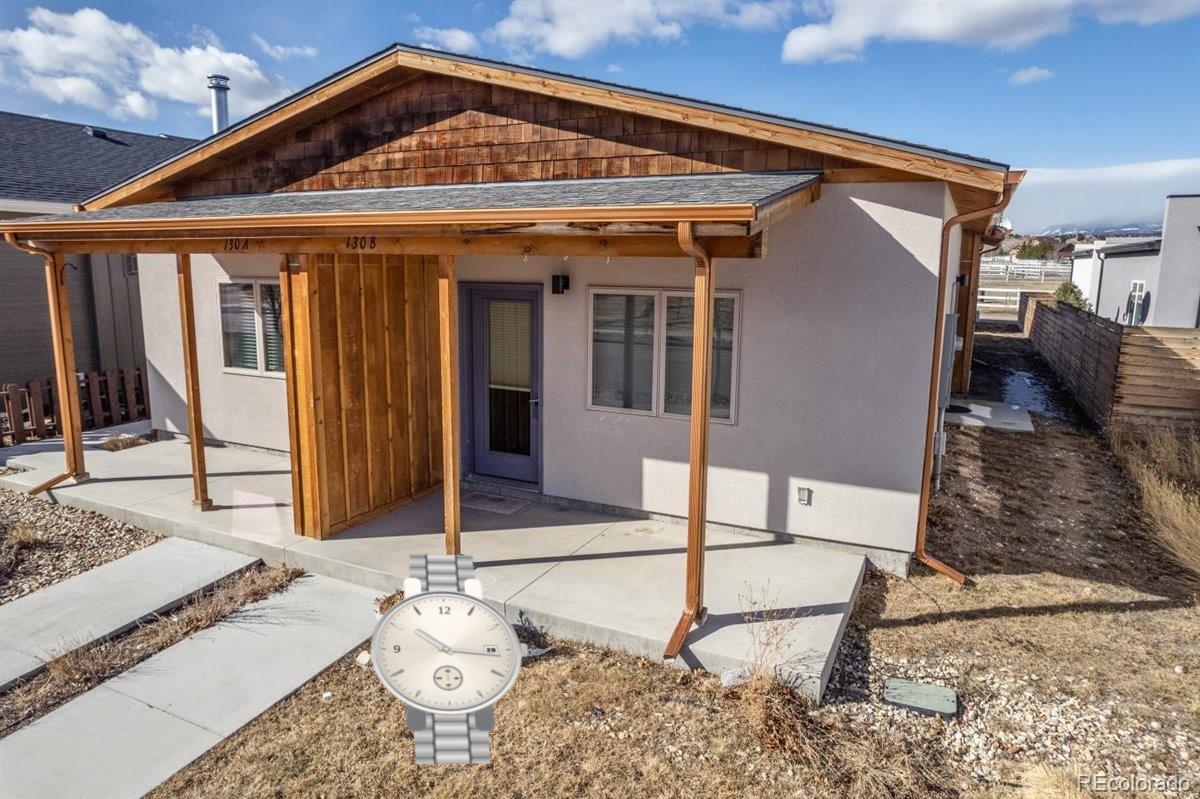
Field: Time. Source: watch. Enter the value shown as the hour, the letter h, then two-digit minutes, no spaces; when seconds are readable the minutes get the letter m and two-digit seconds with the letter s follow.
10h16
